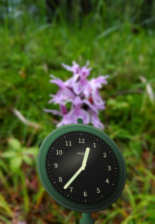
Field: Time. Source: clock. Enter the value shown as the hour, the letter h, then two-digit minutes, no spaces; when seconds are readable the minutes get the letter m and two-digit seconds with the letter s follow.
12h37
